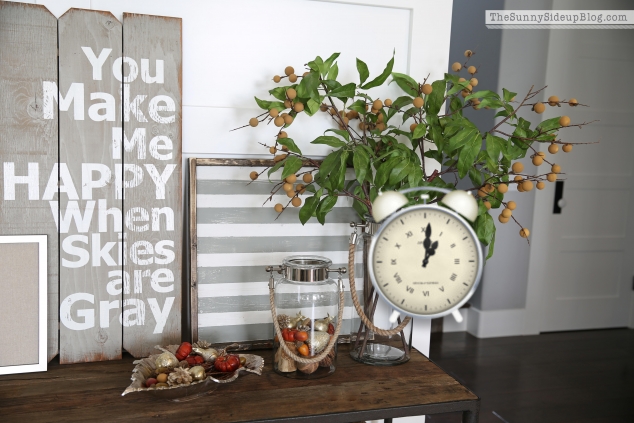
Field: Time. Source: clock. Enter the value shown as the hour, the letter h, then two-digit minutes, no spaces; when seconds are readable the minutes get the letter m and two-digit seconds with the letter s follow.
1h01
